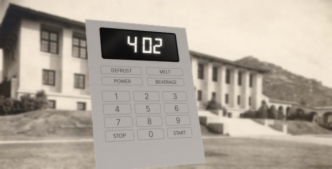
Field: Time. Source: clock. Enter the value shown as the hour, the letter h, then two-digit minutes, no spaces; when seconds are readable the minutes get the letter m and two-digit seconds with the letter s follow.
4h02
